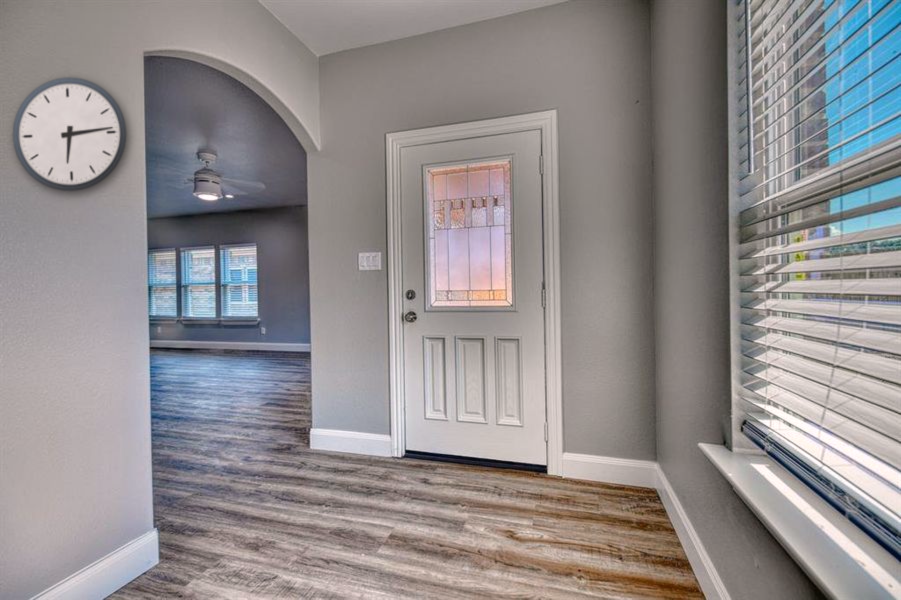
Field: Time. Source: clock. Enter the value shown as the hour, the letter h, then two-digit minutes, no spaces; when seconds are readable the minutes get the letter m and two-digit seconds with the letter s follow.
6h14
